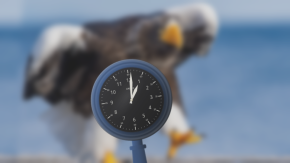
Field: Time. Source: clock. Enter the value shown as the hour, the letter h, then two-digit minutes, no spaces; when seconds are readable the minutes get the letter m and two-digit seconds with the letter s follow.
1h01
